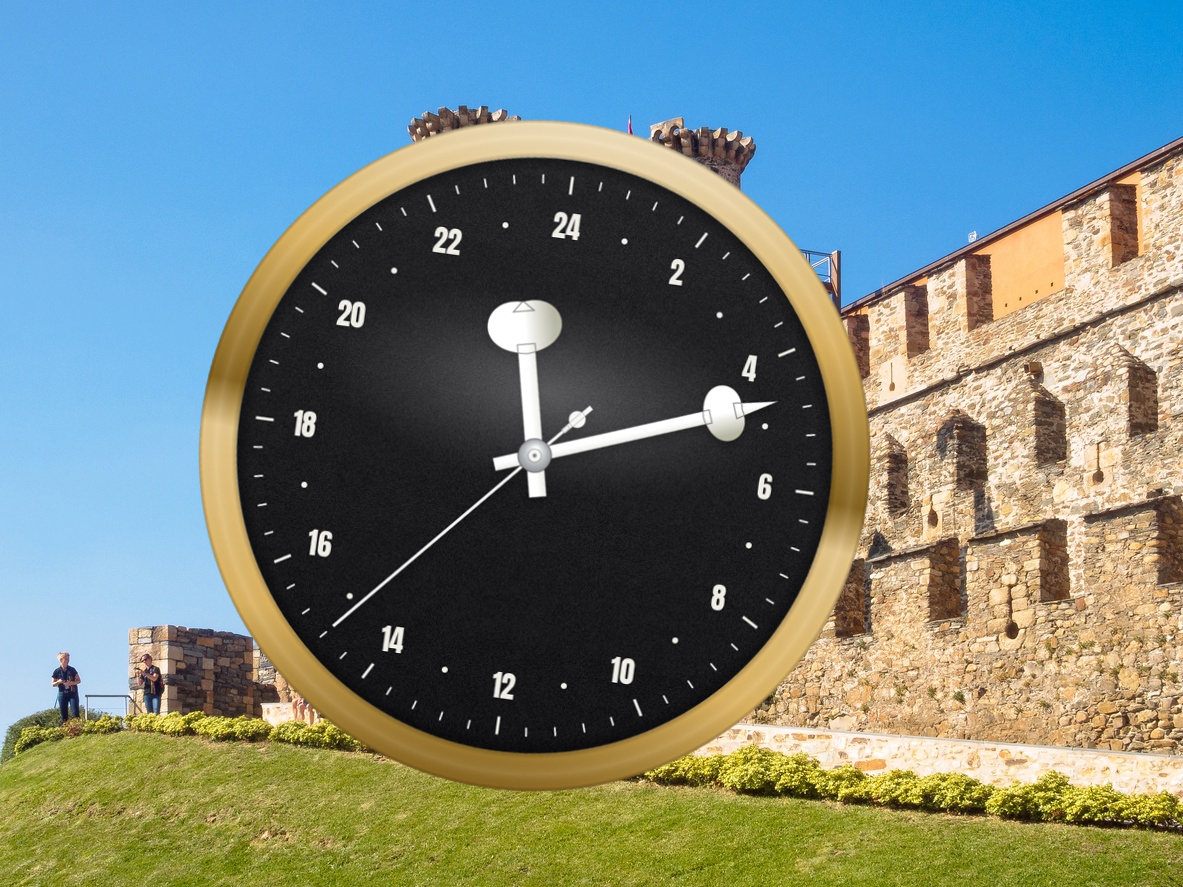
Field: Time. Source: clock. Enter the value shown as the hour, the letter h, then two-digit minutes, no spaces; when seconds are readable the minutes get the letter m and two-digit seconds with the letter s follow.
23h11m37s
